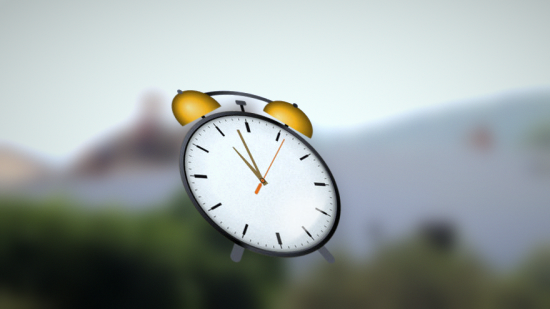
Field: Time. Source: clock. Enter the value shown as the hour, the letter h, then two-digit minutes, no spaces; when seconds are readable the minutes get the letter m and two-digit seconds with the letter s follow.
10h58m06s
